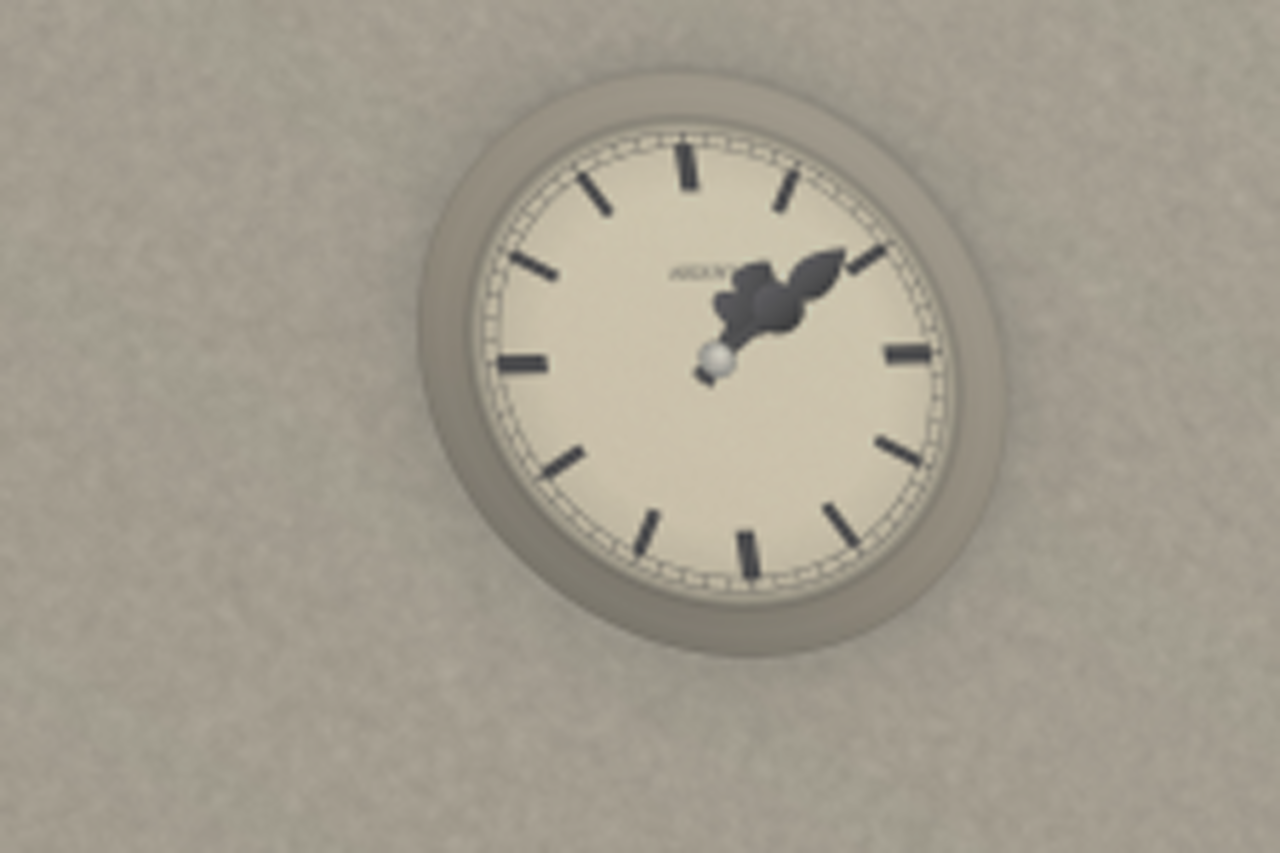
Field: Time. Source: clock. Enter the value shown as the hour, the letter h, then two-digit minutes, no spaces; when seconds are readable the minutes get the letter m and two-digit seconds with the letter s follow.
1h09
